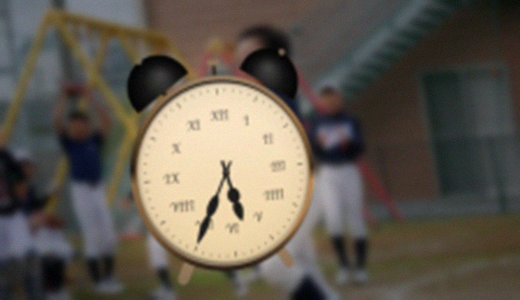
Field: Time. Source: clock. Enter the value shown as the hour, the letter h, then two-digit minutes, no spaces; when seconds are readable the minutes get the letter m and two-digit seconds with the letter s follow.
5h35
